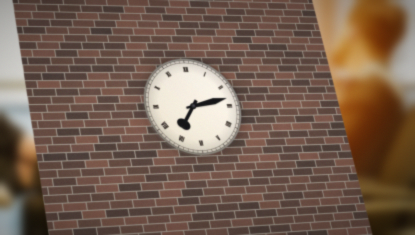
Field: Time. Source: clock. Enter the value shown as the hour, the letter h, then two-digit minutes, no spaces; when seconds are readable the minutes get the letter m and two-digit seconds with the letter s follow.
7h13
